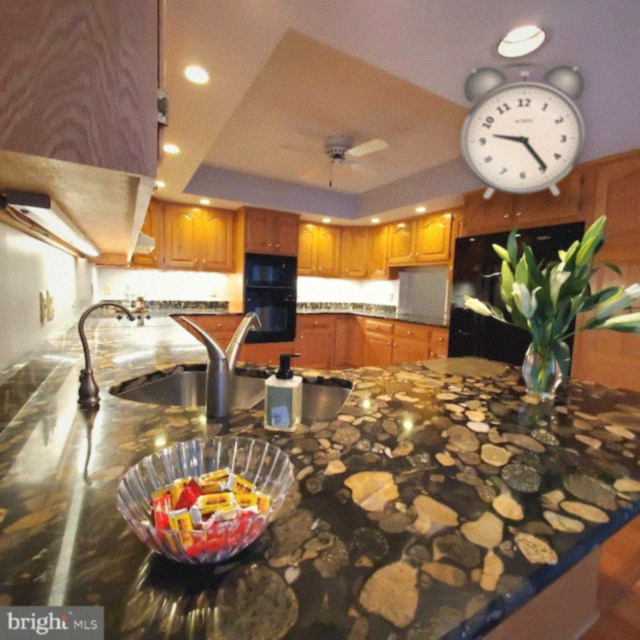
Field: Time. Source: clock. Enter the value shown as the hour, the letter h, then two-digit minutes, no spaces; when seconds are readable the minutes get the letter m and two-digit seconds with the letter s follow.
9h24
